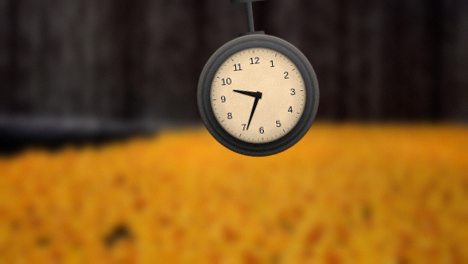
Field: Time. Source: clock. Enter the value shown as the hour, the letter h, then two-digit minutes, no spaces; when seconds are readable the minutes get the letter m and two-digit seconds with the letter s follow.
9h34
